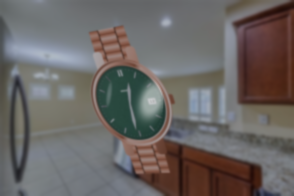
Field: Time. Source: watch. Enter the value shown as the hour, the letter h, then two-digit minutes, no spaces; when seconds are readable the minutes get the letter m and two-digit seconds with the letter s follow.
12h31
